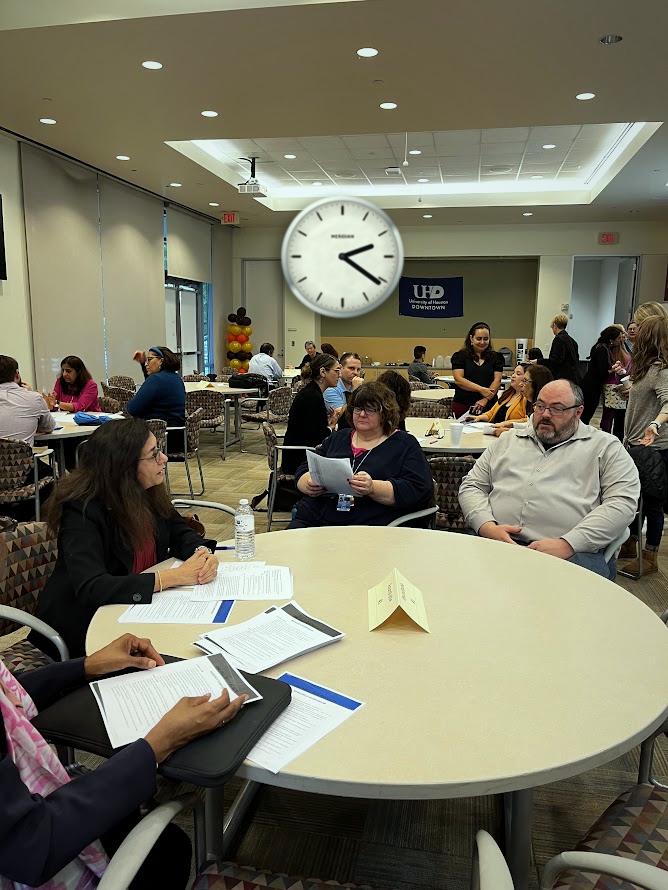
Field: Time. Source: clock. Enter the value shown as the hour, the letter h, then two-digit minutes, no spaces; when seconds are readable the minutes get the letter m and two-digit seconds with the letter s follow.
2h21
